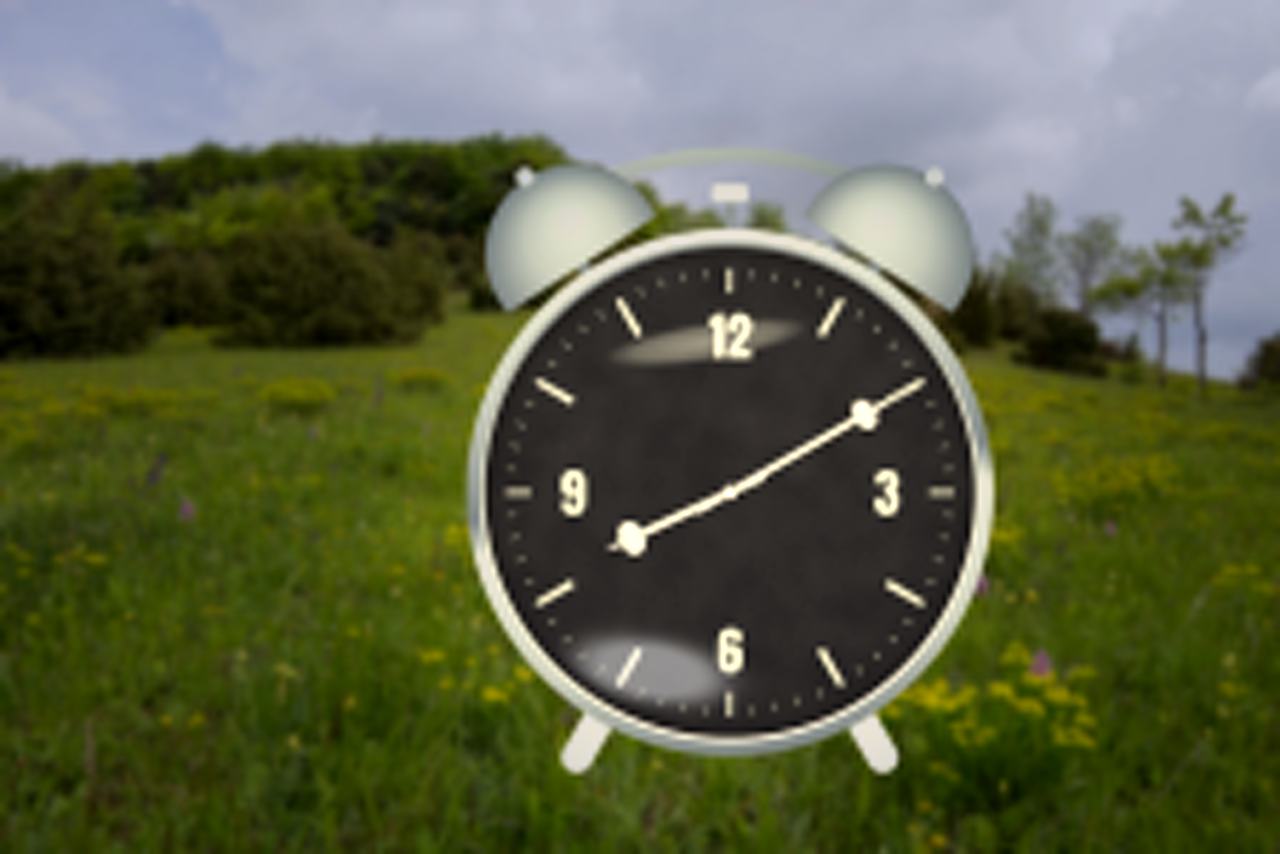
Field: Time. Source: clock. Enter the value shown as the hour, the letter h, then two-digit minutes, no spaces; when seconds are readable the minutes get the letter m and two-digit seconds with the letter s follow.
8h10
